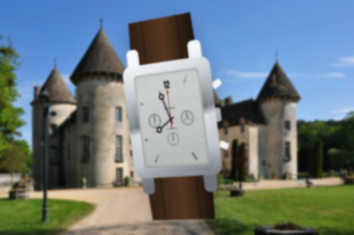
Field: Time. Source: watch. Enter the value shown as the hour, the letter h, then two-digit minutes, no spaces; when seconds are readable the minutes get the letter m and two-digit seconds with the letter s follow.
7h57
